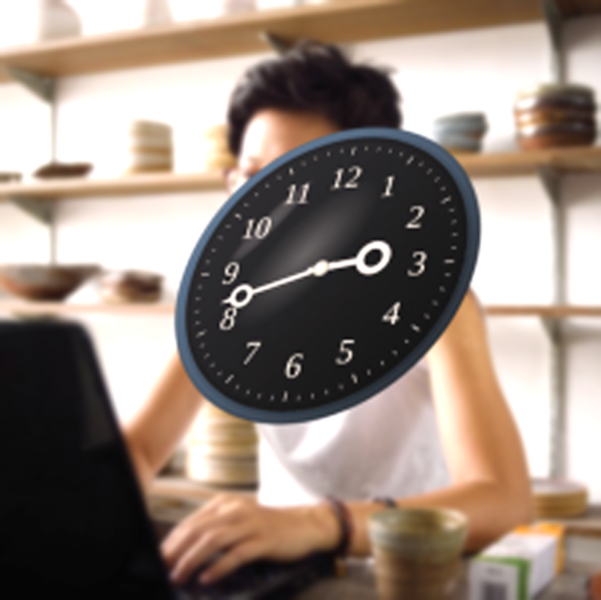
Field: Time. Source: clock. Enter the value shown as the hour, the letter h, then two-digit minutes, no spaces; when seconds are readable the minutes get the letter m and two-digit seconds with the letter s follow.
2h42
